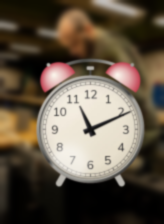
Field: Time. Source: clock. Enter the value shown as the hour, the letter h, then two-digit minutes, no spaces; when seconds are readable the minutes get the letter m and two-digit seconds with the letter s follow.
11h11
